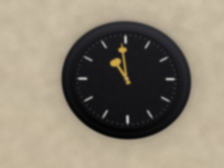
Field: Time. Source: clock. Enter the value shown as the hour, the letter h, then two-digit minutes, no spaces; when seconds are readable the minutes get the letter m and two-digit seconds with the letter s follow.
10h59
